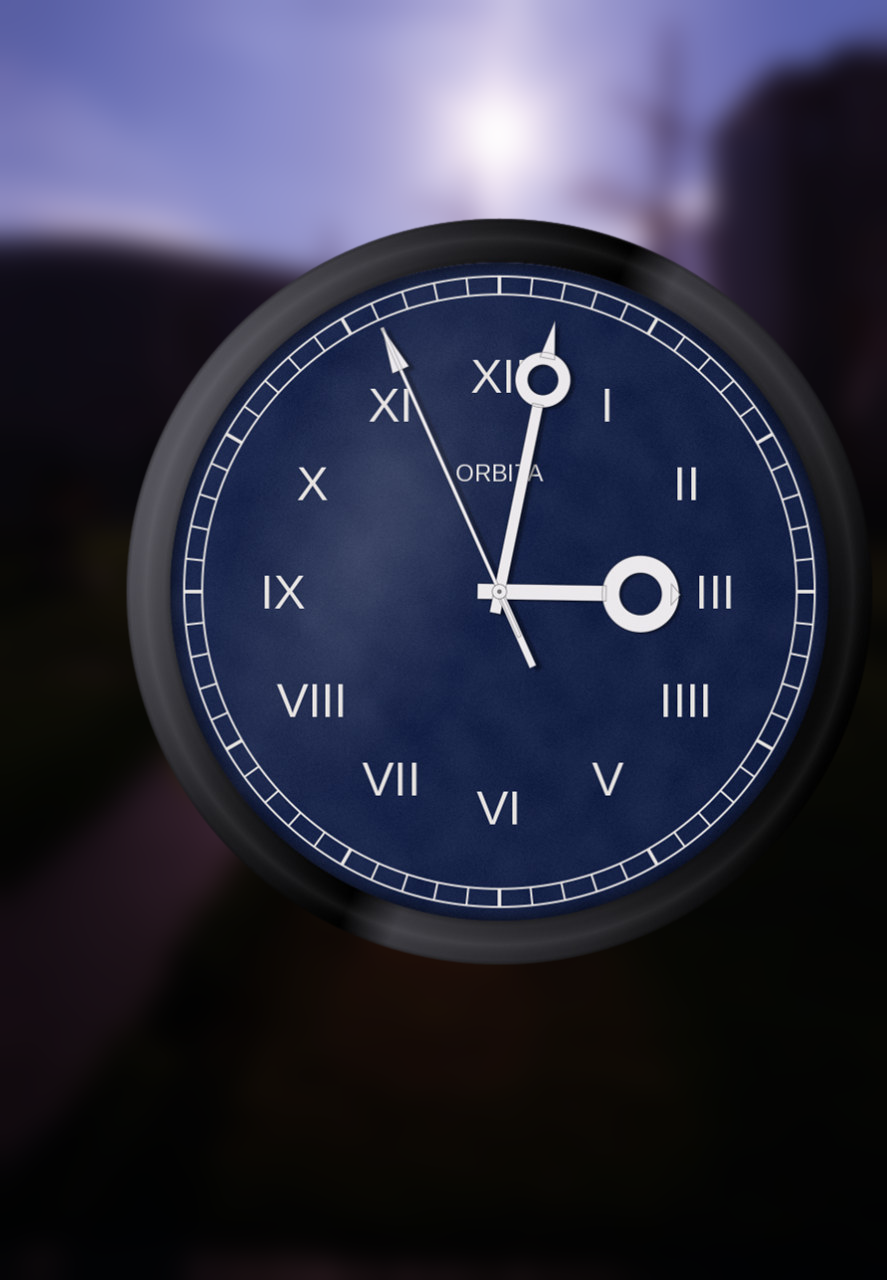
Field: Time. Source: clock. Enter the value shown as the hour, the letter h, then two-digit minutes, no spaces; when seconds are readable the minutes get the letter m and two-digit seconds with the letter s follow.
3h01m56s
